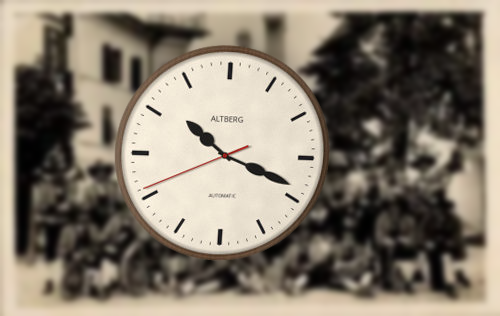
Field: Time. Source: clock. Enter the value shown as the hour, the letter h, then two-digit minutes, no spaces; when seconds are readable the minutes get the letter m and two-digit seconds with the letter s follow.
10h18m41s
